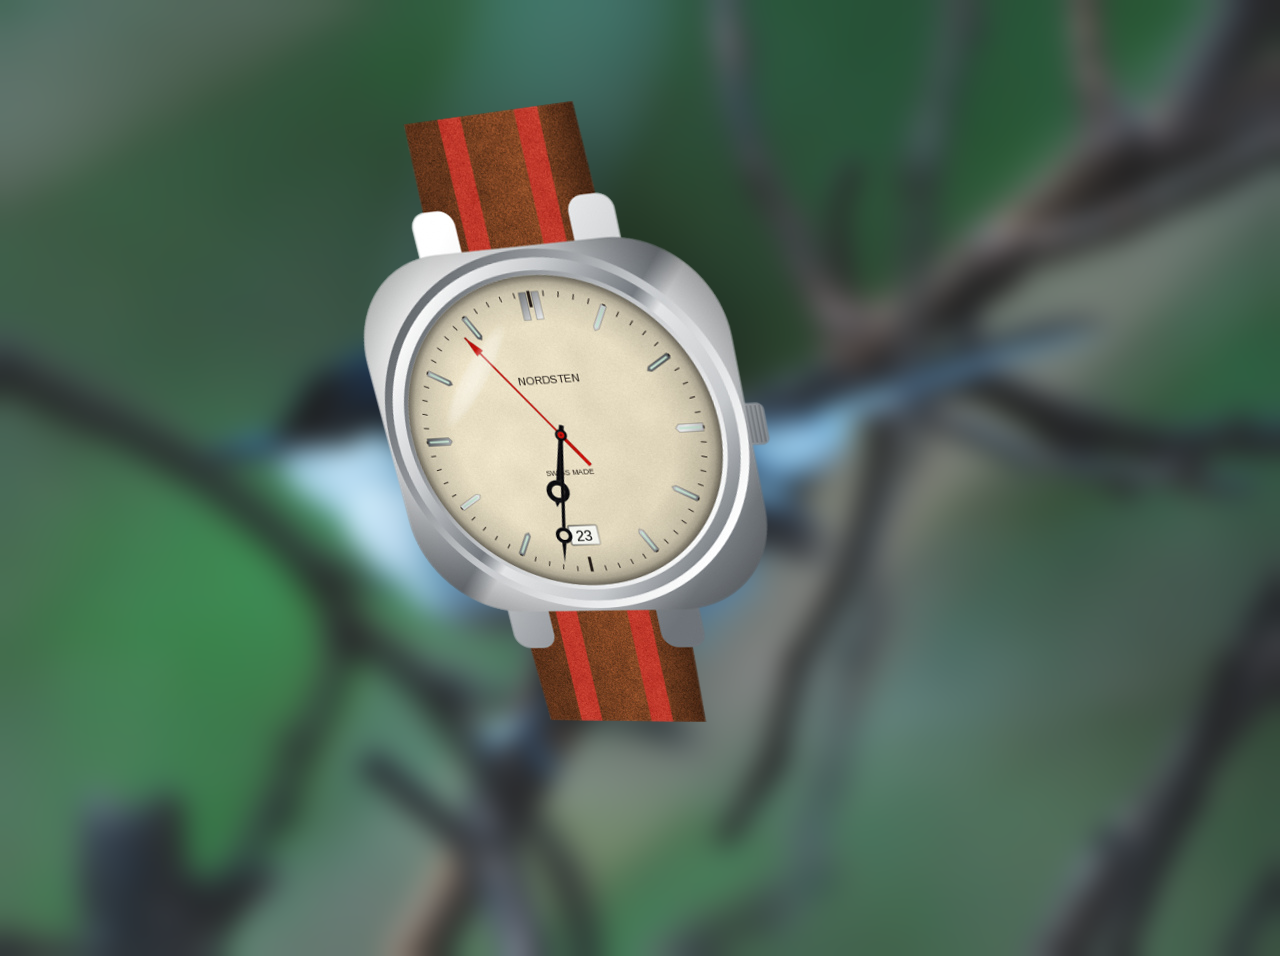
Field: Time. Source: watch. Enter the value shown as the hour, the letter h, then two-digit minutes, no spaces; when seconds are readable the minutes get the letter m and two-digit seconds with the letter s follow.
6h31m54s
